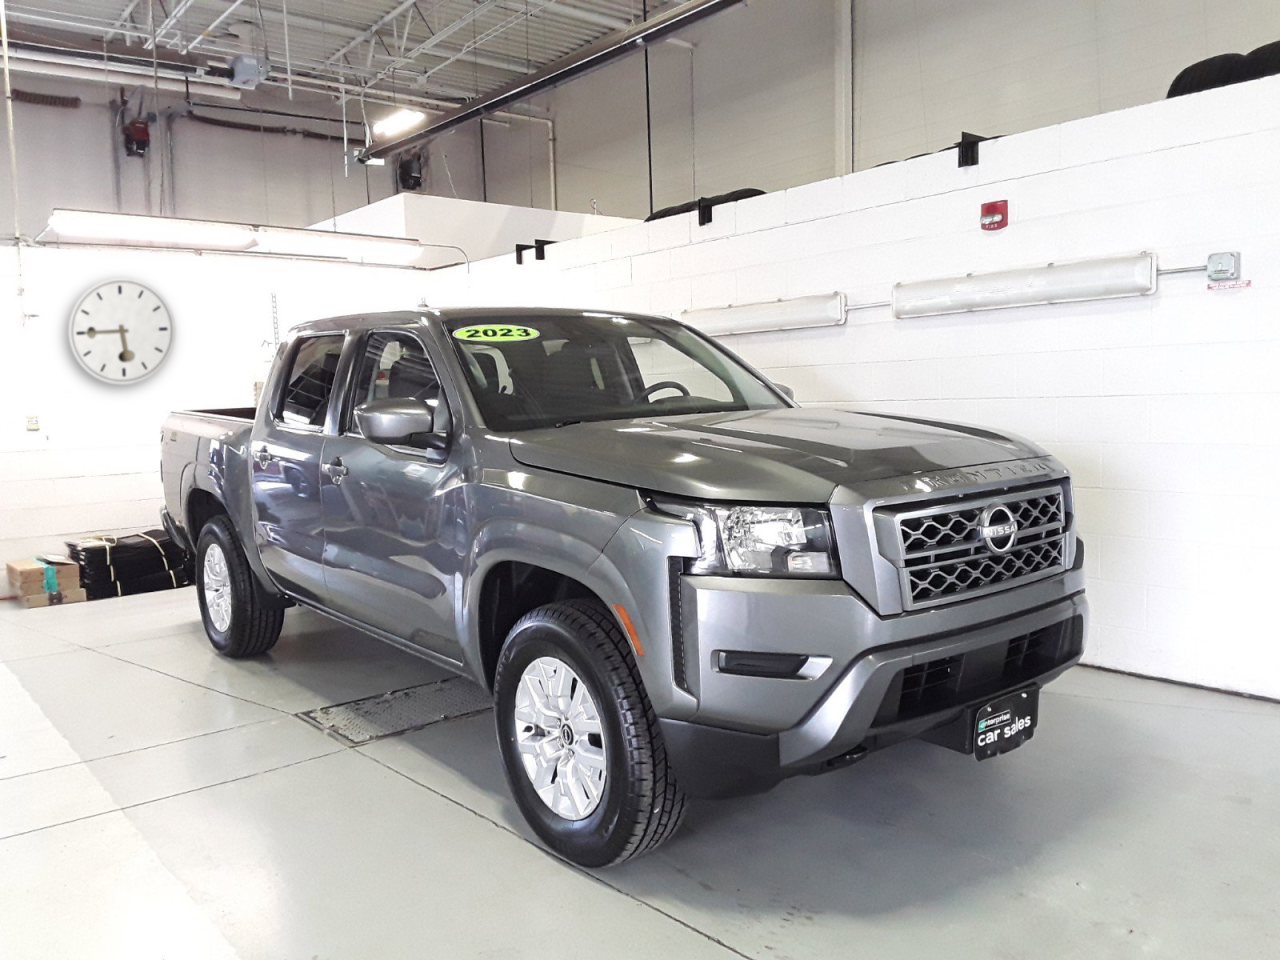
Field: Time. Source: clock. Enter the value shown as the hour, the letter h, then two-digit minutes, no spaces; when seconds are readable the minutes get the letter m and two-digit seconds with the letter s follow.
5h45
